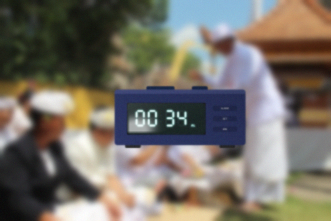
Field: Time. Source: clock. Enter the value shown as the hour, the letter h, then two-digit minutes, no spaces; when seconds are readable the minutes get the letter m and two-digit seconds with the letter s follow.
0h34
